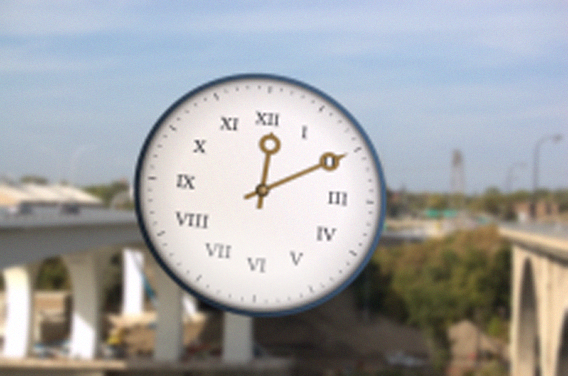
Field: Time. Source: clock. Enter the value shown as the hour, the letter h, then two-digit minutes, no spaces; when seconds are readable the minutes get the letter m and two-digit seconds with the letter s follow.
12h10
